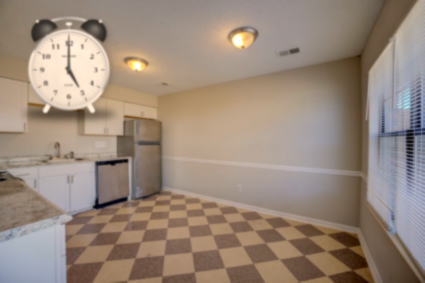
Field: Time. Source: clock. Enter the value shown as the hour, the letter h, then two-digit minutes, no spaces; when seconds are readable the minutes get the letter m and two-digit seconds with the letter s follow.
5h00
